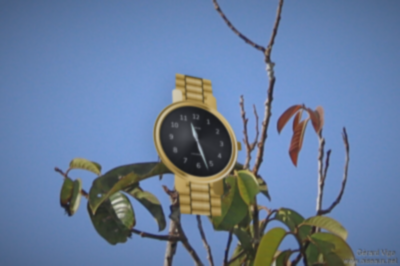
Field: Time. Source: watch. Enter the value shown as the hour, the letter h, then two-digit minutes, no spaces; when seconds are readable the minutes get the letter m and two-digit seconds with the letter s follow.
11h27
